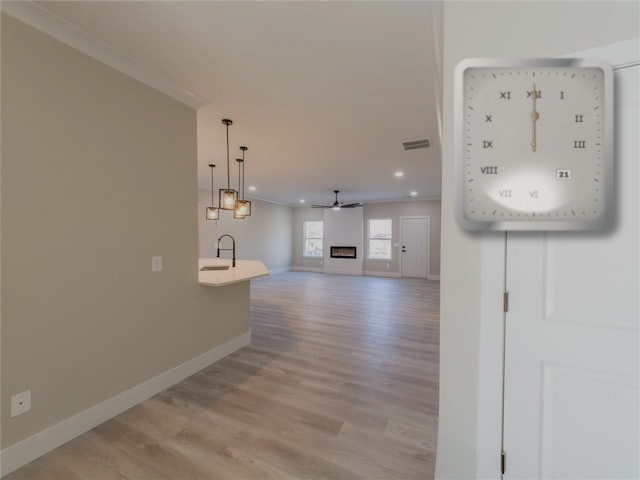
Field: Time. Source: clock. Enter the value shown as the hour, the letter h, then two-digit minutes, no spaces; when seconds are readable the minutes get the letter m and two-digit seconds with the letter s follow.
12h00
